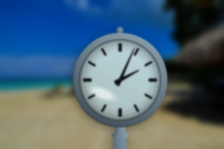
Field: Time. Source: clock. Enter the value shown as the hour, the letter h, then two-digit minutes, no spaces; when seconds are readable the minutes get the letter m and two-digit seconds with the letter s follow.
2h04
